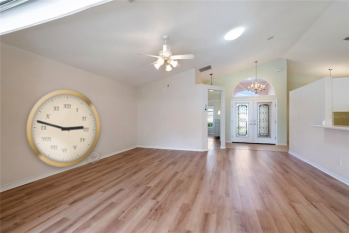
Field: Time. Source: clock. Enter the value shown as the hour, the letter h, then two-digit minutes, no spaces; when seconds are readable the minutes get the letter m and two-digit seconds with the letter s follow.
2h47
